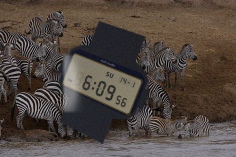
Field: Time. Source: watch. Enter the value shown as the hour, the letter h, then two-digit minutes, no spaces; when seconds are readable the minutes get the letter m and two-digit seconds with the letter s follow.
6h09m56s
